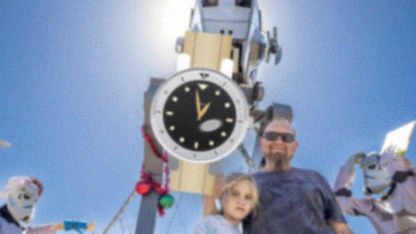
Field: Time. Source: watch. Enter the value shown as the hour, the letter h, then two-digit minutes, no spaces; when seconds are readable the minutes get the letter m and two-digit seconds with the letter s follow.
12h58
